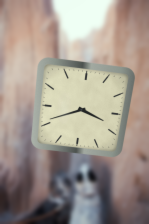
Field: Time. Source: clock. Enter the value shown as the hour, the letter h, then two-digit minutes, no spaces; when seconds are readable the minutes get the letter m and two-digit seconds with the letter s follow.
3h41
